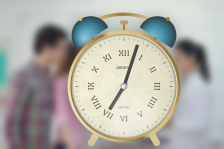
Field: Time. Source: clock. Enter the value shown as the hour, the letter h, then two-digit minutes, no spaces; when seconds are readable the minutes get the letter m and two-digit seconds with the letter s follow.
7h03
